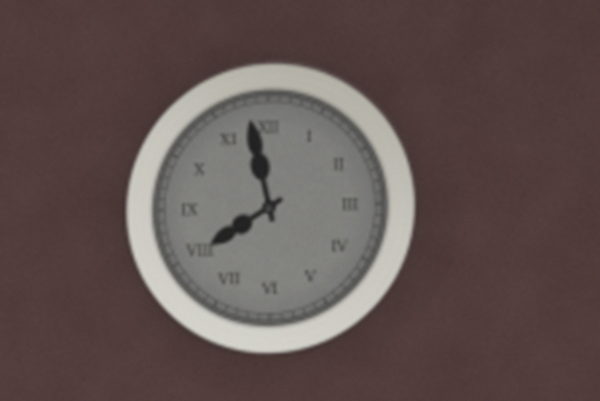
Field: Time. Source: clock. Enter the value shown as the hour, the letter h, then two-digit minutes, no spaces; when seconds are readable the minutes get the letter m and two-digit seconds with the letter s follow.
7h58
